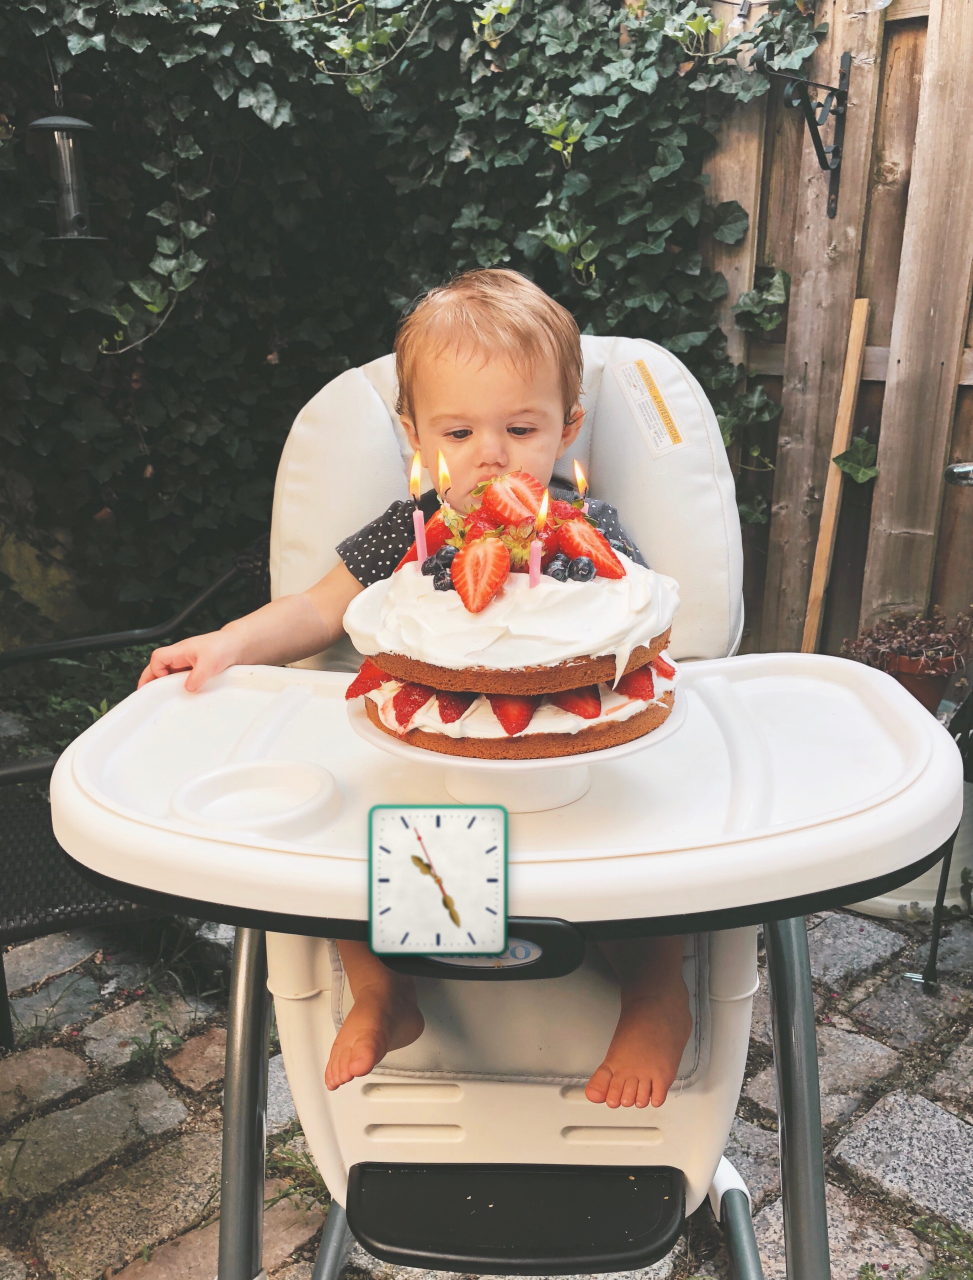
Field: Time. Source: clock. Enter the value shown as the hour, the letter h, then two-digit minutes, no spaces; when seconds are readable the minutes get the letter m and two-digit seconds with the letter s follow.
10h25m56s
